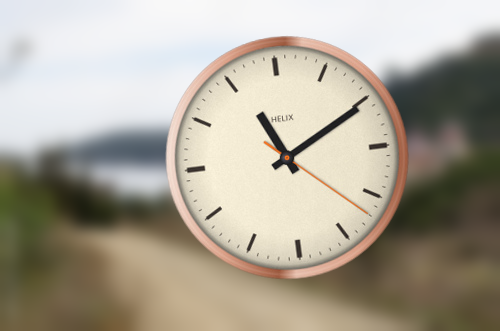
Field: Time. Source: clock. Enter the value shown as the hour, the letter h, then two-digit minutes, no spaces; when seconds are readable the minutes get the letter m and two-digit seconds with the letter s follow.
11h10m22s
